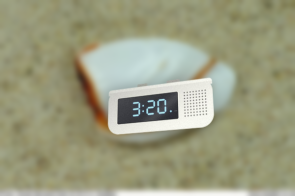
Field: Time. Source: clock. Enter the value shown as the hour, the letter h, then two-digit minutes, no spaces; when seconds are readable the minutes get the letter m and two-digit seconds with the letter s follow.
3h20
